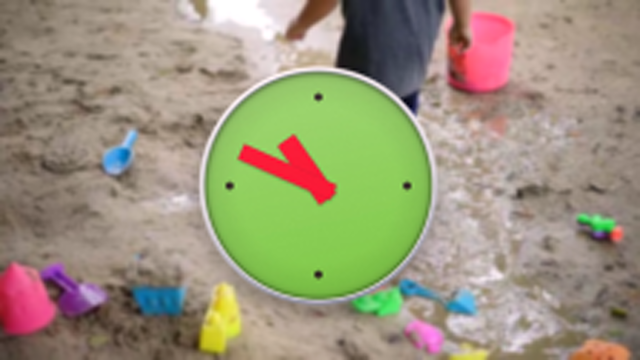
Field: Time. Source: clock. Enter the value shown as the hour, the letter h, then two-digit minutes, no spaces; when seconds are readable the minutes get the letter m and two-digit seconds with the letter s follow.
10h49
